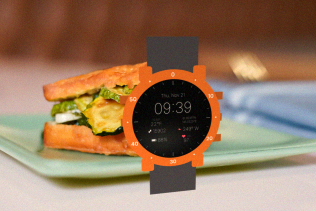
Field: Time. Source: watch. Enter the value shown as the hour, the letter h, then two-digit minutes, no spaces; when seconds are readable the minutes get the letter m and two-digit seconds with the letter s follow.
9h39
